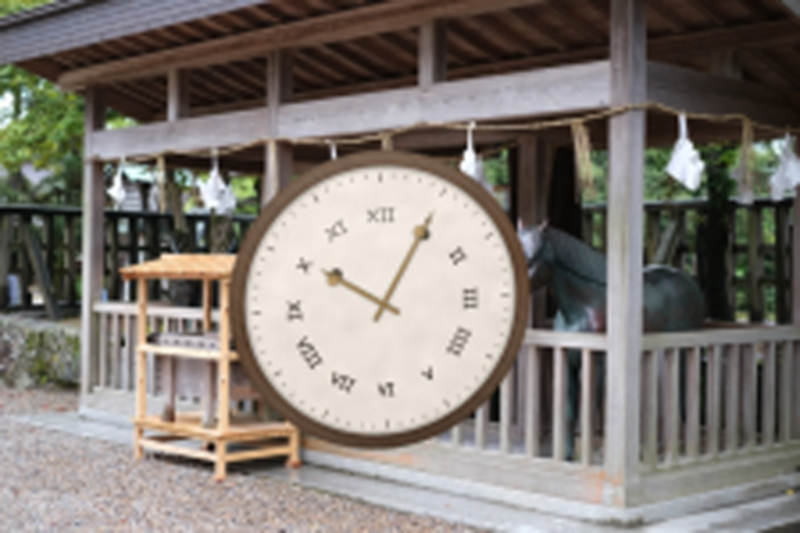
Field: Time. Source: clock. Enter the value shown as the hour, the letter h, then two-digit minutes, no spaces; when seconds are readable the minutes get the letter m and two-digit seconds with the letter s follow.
10h05
